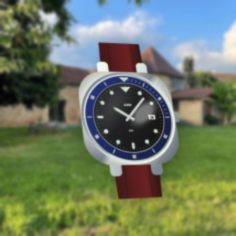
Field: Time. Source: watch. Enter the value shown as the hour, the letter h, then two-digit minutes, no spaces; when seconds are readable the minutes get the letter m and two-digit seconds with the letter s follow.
10h07
